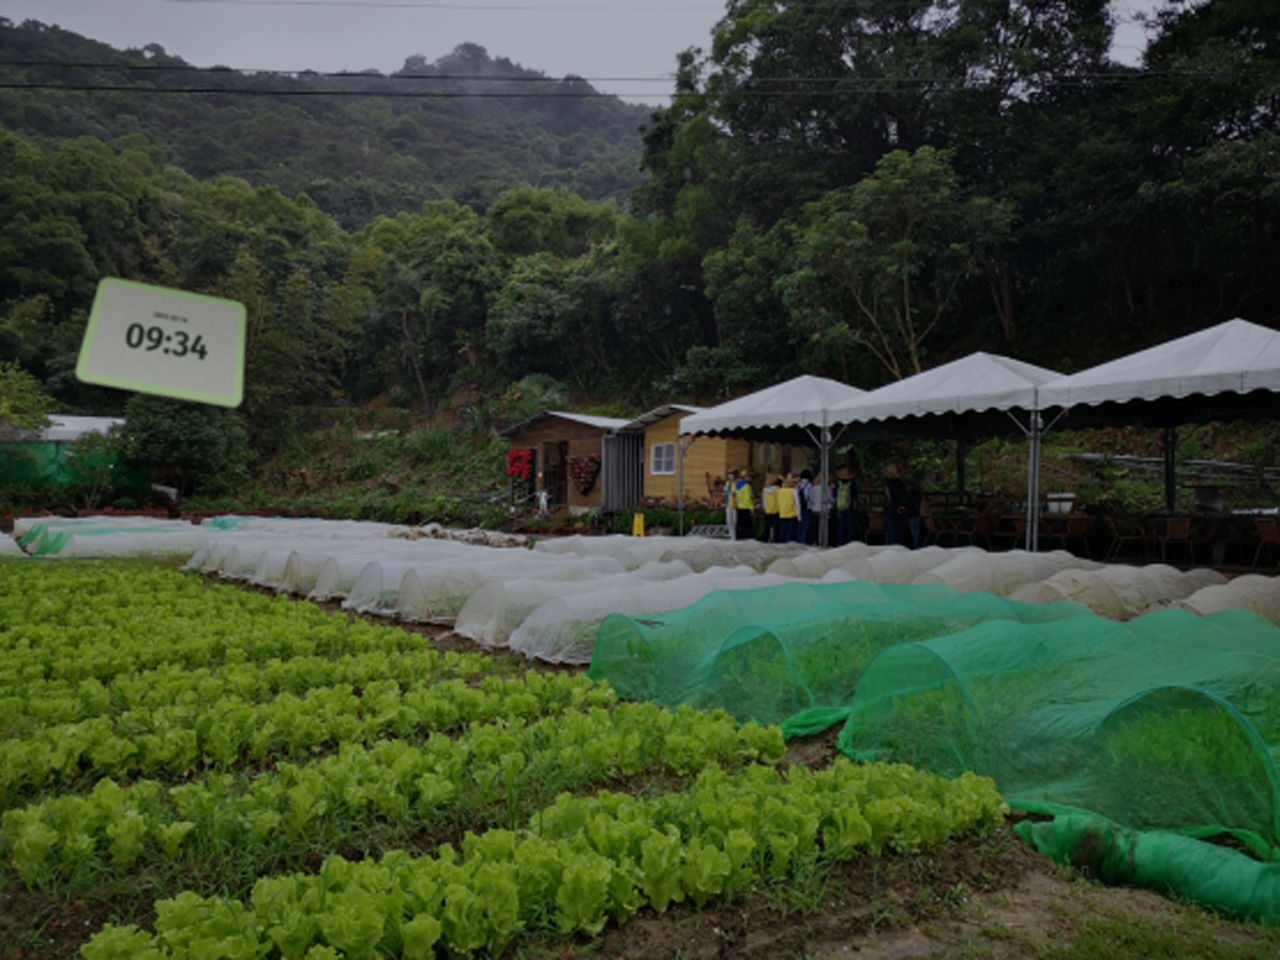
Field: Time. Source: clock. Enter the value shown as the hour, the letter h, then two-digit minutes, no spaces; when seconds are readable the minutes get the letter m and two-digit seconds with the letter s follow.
9h34
